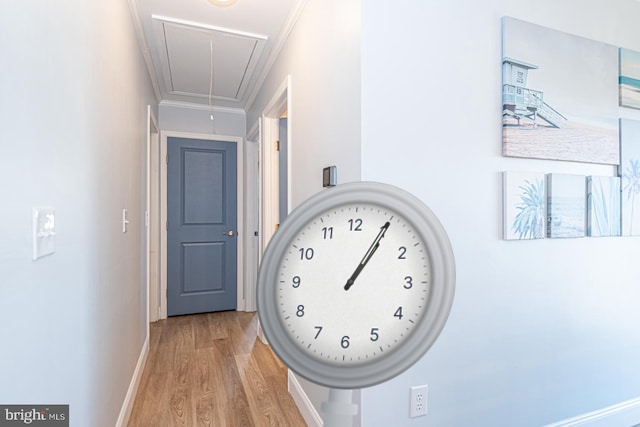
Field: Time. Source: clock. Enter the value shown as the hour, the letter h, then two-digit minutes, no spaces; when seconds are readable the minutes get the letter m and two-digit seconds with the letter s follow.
1h05
